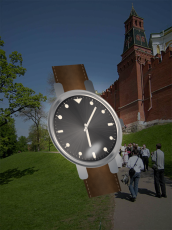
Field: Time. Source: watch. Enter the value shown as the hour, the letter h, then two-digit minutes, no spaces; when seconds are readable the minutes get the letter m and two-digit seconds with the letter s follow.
6h07
